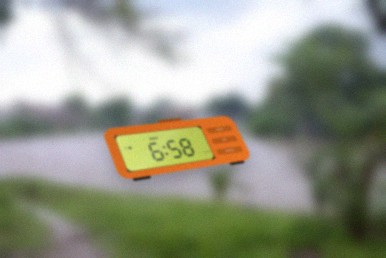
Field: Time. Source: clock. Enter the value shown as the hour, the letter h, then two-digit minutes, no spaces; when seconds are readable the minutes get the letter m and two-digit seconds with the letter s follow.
6h58
